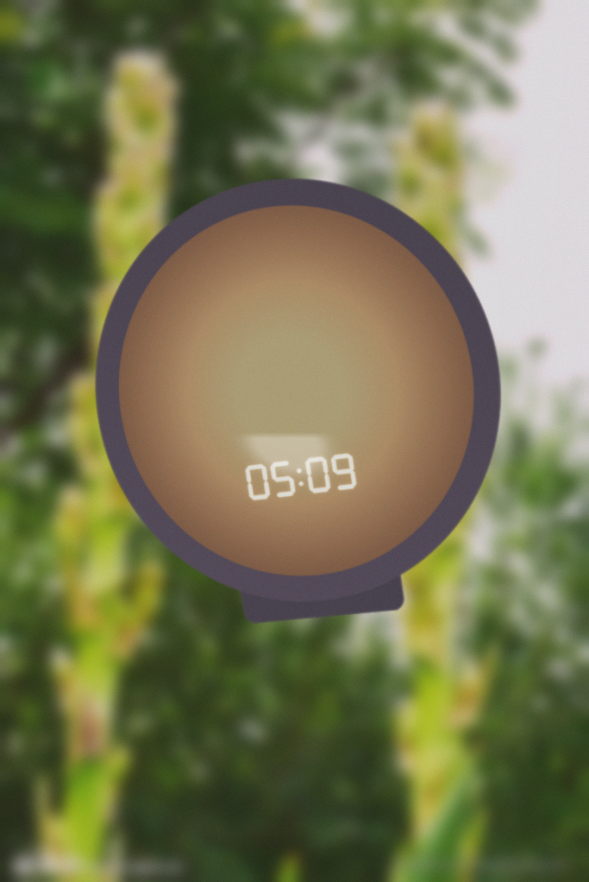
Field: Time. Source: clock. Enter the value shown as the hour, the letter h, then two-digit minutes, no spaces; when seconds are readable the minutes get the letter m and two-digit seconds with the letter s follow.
5h09
